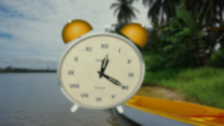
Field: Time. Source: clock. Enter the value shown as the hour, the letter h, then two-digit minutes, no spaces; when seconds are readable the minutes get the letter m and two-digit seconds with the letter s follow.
12h20
